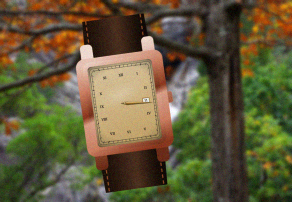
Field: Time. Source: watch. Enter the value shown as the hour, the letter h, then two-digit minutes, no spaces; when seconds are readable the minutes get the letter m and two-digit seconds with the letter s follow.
3h16
